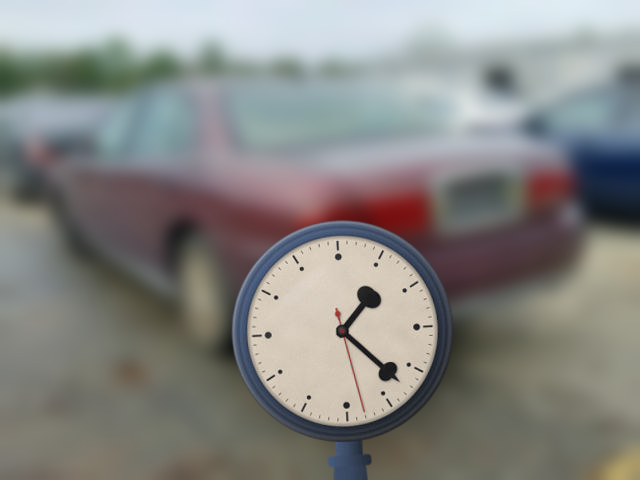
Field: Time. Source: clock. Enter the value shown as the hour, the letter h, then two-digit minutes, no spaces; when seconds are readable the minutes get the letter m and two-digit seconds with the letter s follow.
1h22m28s
